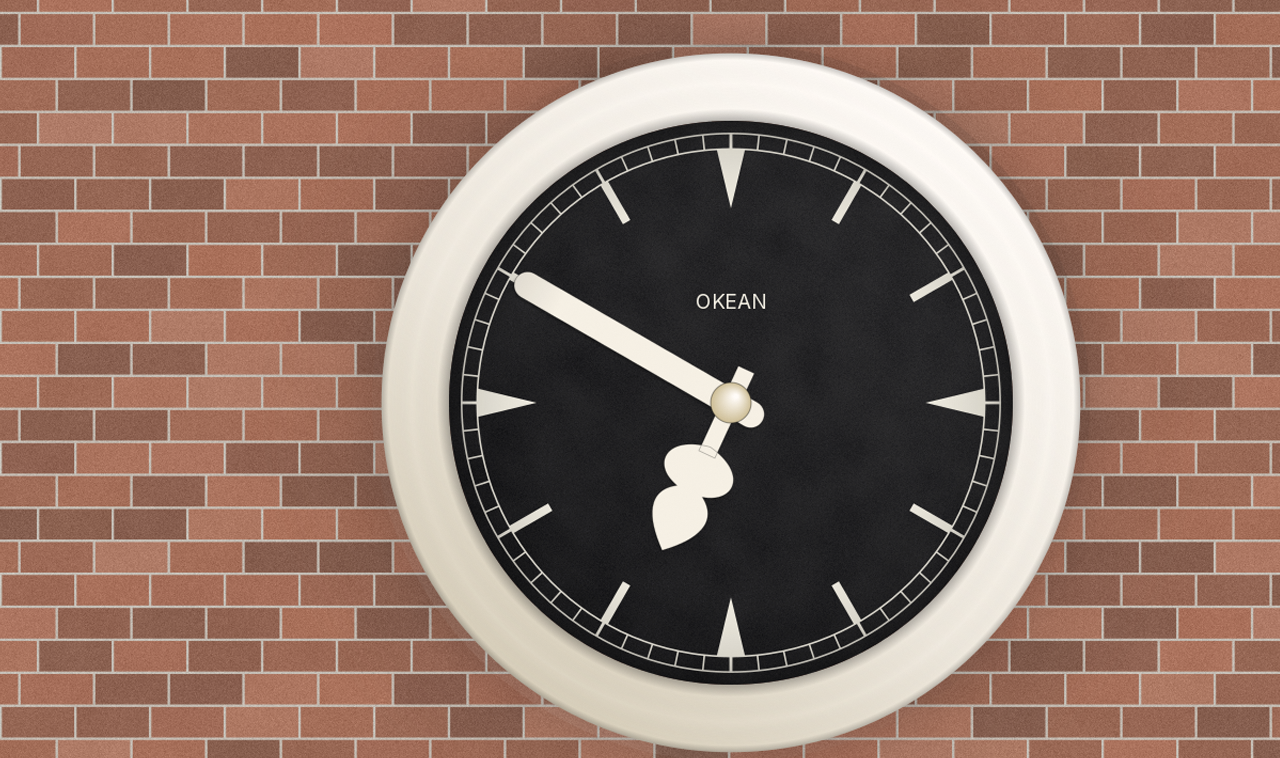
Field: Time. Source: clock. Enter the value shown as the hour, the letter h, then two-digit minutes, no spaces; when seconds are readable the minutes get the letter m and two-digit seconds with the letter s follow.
6h50
